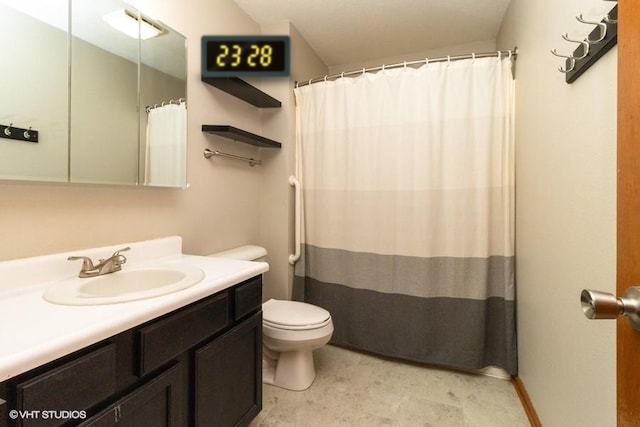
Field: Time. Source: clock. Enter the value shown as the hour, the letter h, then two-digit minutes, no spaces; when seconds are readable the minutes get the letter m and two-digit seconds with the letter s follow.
23h28
